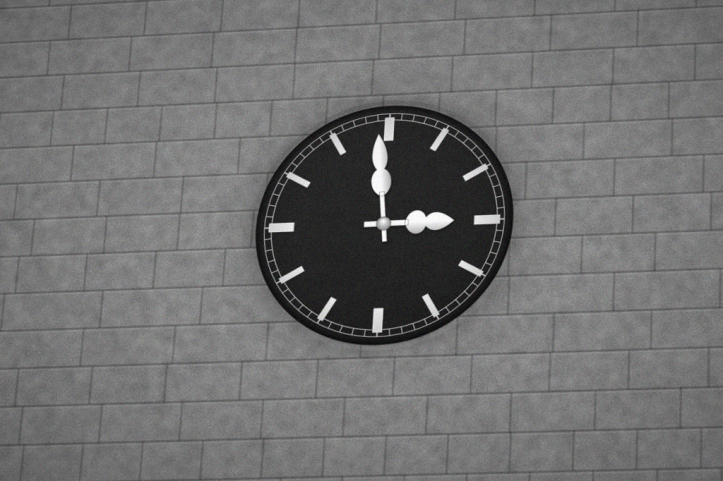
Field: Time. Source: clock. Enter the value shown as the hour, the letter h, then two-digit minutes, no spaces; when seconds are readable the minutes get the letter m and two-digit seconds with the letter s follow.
2h59
